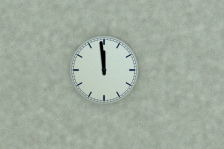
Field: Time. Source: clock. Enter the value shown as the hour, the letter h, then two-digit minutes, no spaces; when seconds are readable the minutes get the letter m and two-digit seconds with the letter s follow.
11h59
